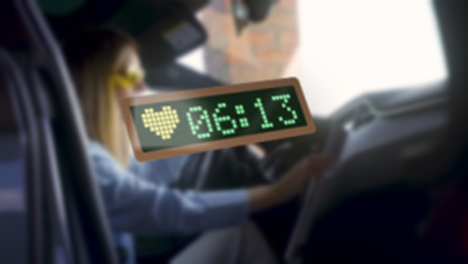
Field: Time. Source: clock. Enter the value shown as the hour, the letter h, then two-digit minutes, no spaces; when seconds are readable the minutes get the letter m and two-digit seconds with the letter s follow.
6h13
